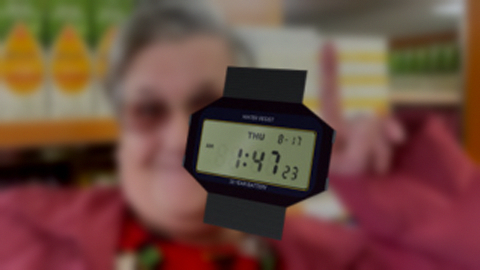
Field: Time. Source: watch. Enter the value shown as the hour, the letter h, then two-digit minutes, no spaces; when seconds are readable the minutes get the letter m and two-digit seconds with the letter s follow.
1h47m23s
